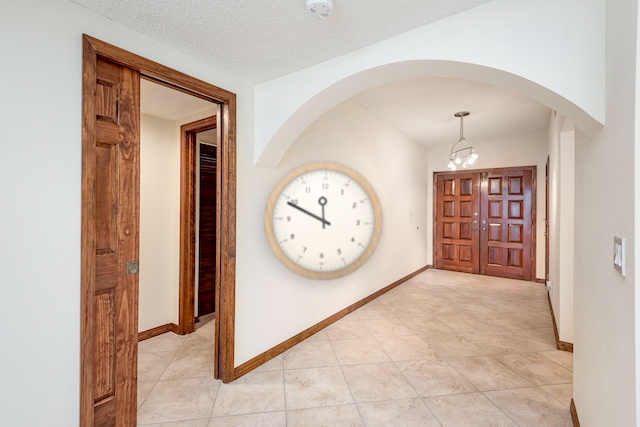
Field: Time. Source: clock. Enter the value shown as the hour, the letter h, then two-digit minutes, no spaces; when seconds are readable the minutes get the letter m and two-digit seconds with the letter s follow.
11h49
